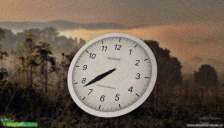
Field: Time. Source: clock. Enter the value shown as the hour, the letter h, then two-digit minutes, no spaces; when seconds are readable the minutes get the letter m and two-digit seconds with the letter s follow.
7h38
